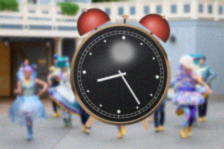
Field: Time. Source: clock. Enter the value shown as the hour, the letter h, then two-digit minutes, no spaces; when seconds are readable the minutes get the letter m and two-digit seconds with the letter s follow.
8h24
